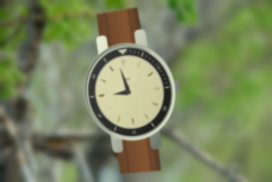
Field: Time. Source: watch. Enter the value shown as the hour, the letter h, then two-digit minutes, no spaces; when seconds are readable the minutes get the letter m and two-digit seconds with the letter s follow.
8h58
